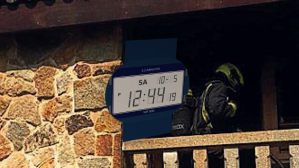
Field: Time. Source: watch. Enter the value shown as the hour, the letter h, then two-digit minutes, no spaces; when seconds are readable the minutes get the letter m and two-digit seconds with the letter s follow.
12h44m19s
